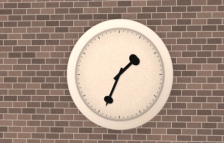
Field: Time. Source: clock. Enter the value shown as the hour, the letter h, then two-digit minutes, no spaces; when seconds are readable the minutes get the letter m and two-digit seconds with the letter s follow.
1h34
